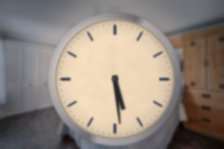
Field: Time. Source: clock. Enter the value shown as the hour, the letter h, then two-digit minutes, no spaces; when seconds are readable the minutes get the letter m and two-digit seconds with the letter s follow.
5h29
